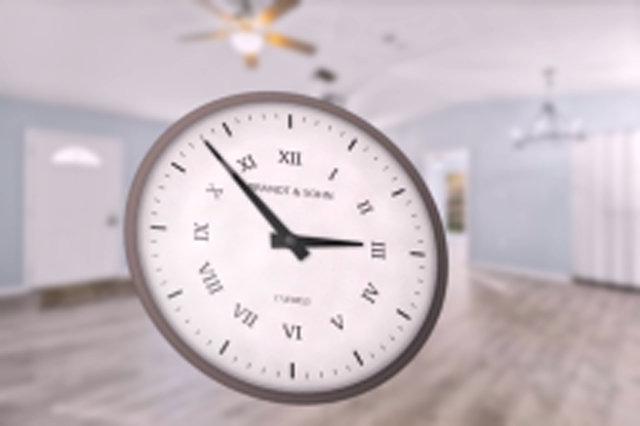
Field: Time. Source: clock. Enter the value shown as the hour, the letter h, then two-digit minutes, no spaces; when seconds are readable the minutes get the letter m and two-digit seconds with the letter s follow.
2h53
